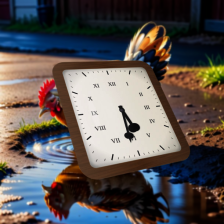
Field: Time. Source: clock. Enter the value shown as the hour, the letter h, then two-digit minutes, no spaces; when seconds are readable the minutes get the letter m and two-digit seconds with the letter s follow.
5h31
